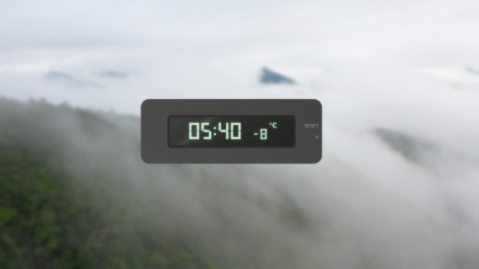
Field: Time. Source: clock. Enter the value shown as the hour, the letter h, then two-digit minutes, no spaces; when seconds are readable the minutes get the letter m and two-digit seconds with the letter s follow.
5h40
